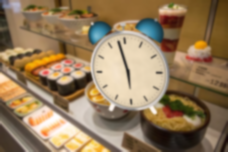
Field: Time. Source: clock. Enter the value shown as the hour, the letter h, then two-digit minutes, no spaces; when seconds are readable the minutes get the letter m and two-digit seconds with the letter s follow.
5h58
